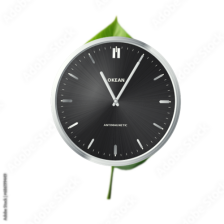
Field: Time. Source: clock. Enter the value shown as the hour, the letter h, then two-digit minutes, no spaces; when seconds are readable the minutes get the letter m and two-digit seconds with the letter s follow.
11h05
